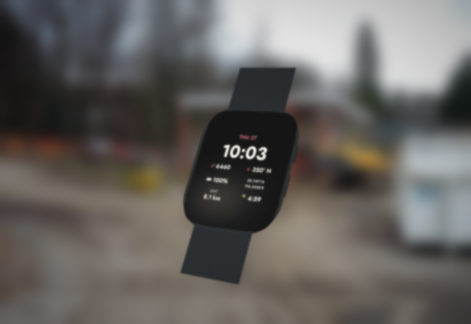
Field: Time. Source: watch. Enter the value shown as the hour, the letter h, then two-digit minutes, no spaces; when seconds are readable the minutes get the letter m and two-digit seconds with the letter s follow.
10h03
